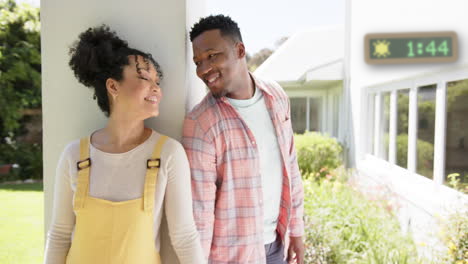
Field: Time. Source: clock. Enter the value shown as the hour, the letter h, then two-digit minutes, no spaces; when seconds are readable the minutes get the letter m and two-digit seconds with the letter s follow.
1h44
